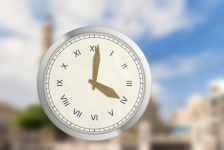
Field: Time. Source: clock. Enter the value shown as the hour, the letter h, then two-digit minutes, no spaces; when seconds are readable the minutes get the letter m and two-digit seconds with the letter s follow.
4h01
